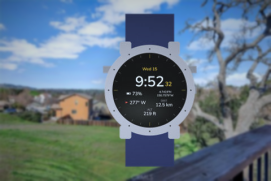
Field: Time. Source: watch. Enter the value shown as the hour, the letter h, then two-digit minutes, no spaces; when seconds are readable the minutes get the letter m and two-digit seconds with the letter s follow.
9h52
